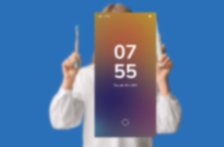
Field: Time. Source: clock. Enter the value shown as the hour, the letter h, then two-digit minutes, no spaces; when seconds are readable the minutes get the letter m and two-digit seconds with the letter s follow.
7h55
